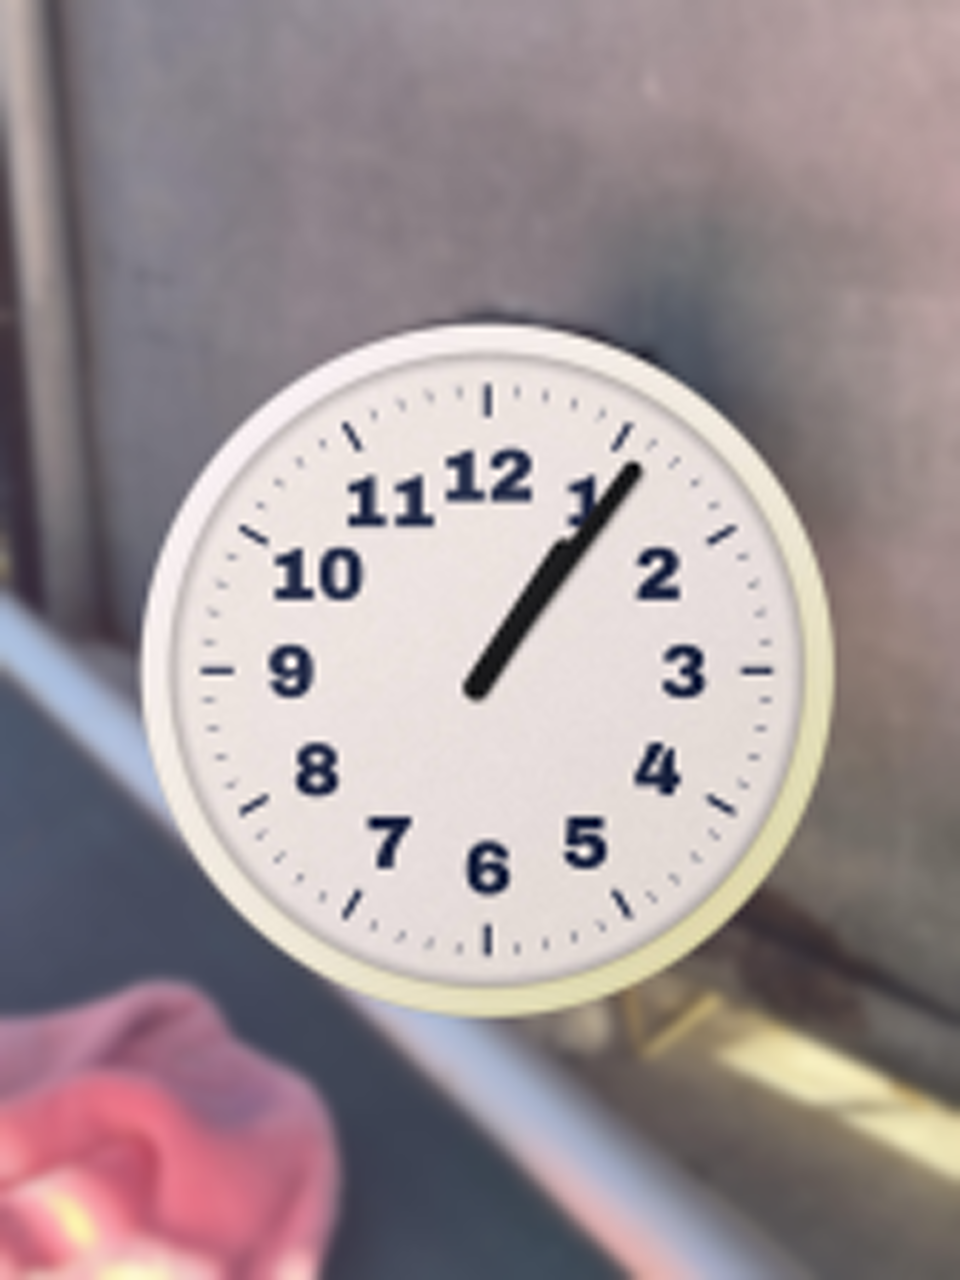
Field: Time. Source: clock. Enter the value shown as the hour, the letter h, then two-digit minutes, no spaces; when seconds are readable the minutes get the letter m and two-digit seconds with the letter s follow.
1h06
